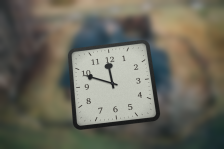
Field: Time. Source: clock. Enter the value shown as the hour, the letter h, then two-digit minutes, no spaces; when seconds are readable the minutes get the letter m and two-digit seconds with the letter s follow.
11h49
